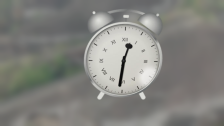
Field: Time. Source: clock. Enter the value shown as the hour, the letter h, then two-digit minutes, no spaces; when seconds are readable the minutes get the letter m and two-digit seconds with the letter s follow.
12h31
